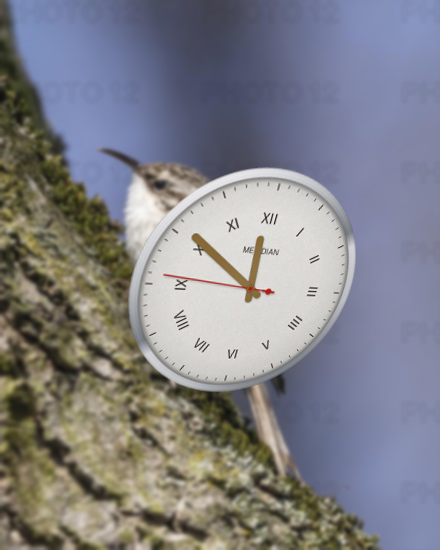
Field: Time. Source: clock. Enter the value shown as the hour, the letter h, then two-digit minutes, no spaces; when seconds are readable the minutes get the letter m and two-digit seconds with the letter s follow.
11h50m46s
